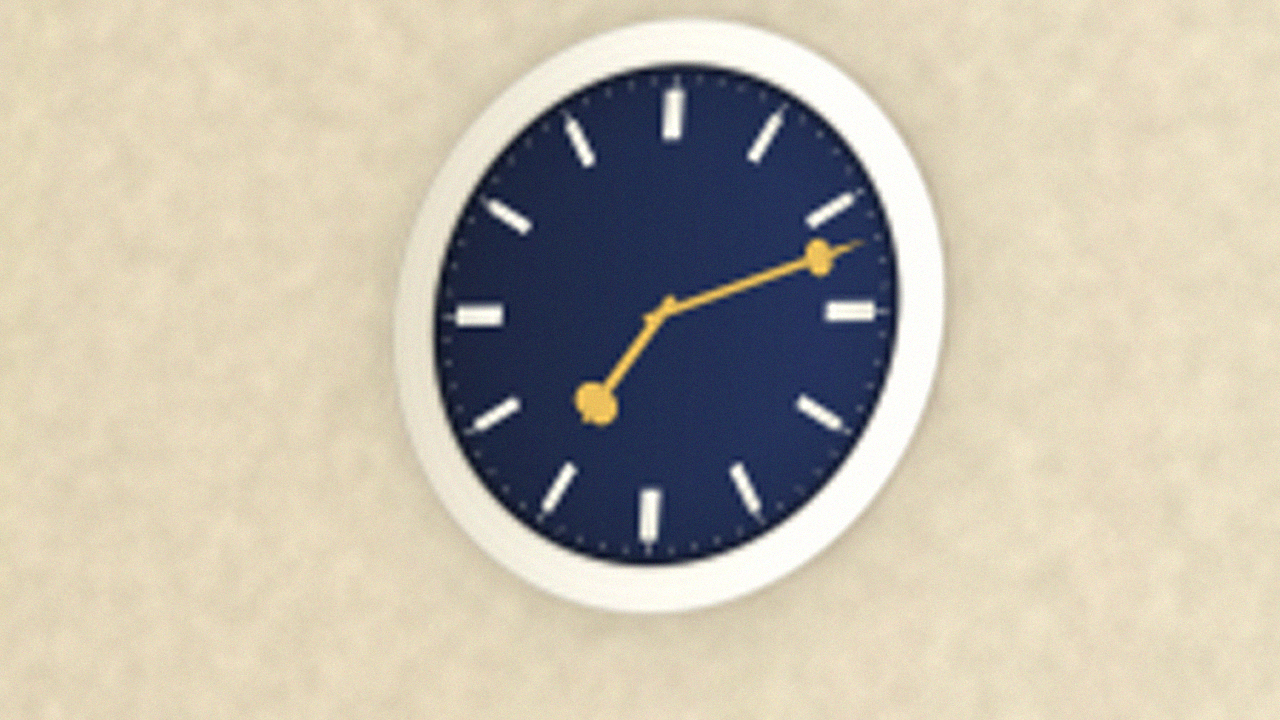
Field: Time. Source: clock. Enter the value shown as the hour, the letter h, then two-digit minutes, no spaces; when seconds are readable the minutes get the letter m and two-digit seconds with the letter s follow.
7h12
